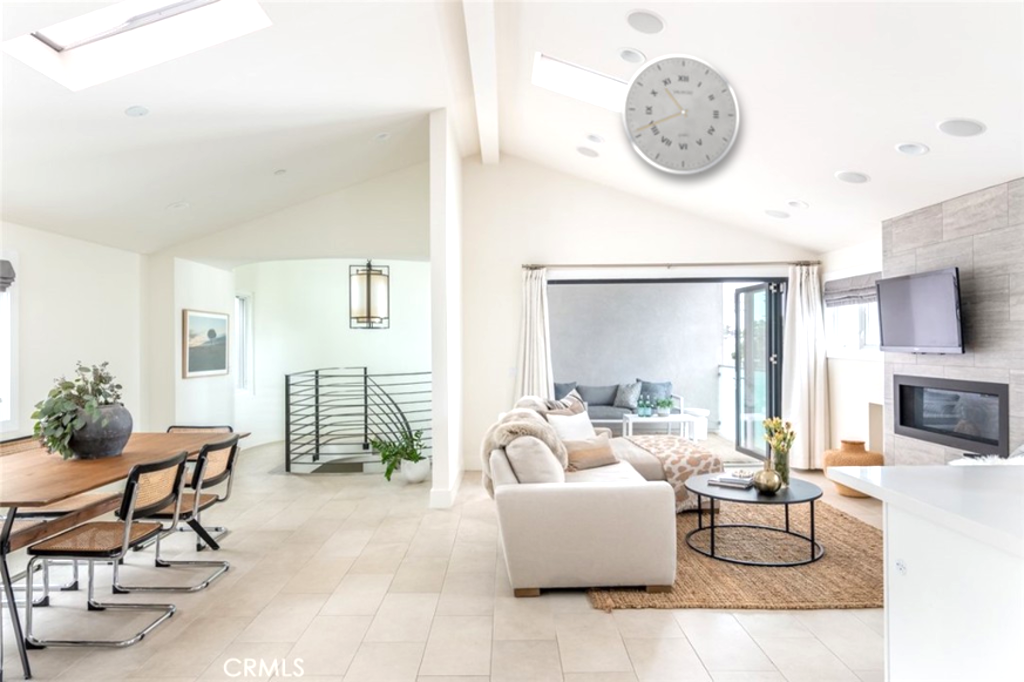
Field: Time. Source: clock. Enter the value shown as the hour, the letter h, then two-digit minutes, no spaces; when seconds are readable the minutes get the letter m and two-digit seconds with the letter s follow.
10h41
